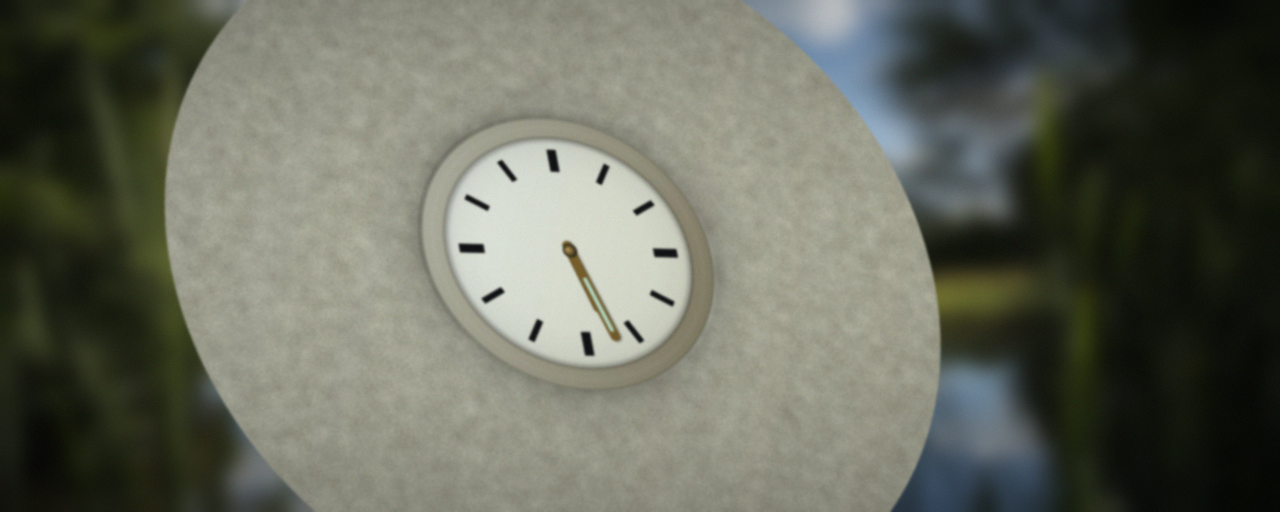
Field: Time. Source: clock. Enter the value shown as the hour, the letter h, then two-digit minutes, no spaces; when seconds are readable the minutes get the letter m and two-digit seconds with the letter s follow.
5h27
